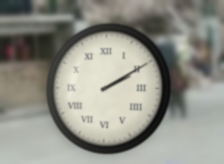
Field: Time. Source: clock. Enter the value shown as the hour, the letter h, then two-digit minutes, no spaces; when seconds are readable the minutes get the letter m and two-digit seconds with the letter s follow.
2h10
